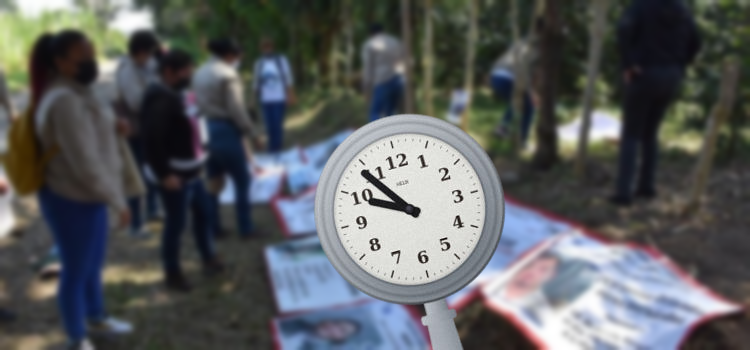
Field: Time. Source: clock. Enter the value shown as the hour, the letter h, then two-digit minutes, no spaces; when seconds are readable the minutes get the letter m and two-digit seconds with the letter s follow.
9h54
